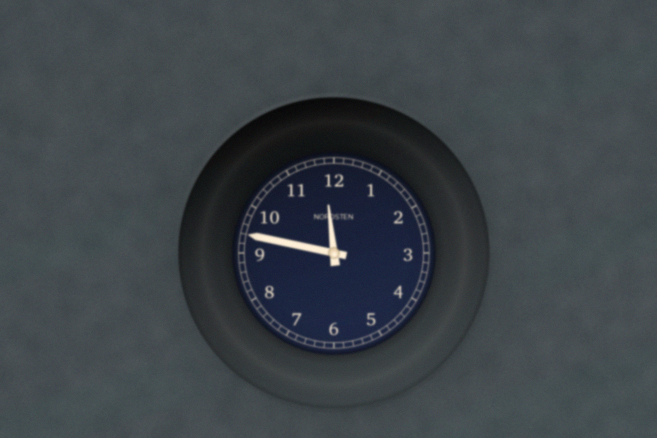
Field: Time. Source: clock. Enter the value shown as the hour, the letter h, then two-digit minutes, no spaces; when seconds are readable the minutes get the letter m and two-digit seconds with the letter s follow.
11h47
